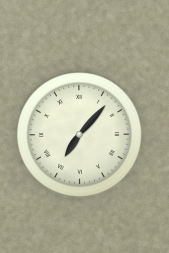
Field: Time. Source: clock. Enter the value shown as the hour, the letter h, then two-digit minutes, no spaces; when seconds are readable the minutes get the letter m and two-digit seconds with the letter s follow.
7h07
